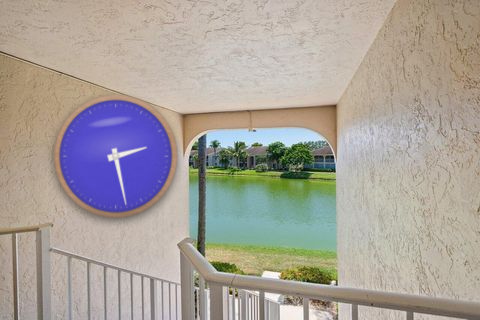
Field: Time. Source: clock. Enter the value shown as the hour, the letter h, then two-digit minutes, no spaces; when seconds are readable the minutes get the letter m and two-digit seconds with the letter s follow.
2h28
